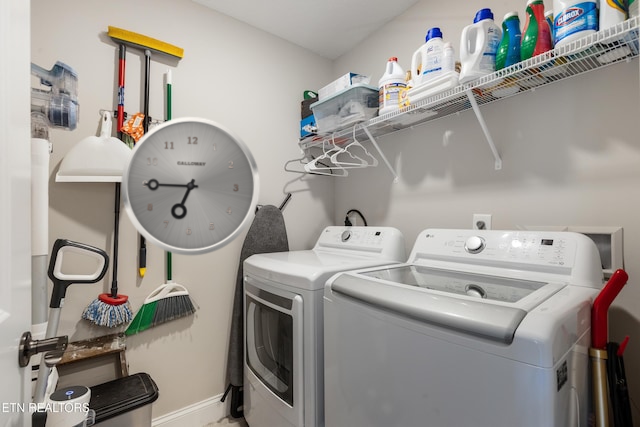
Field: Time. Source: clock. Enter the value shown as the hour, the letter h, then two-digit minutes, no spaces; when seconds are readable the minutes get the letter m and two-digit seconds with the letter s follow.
6h45
